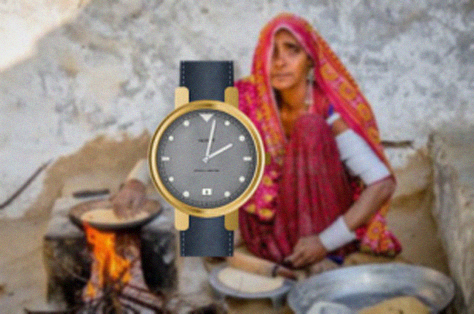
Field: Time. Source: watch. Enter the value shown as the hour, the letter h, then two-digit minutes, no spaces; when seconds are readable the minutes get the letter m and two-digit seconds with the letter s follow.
2h02
